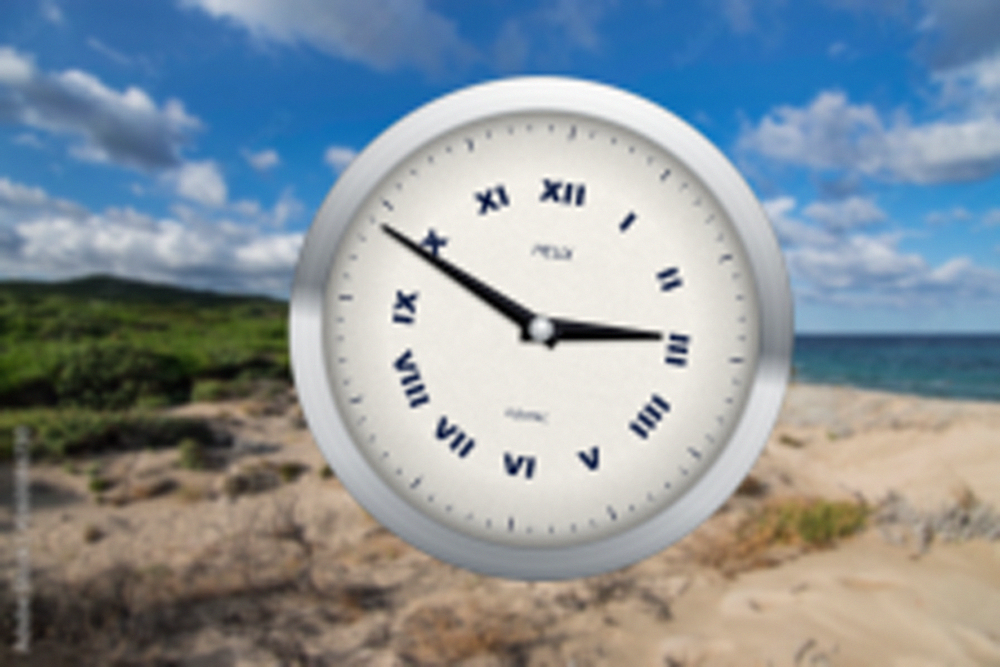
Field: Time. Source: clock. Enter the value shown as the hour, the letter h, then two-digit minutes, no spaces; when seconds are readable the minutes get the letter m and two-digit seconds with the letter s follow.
2h49
